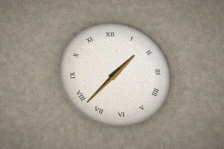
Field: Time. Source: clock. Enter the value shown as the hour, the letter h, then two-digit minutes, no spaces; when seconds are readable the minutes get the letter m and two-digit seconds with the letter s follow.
1h38
